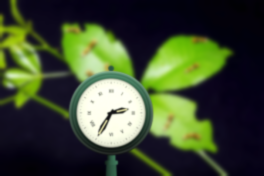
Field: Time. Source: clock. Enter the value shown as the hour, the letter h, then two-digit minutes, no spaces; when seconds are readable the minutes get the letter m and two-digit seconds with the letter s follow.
2h35
